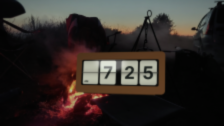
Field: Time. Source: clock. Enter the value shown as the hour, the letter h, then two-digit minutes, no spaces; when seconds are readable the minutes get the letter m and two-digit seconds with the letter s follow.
7h25
